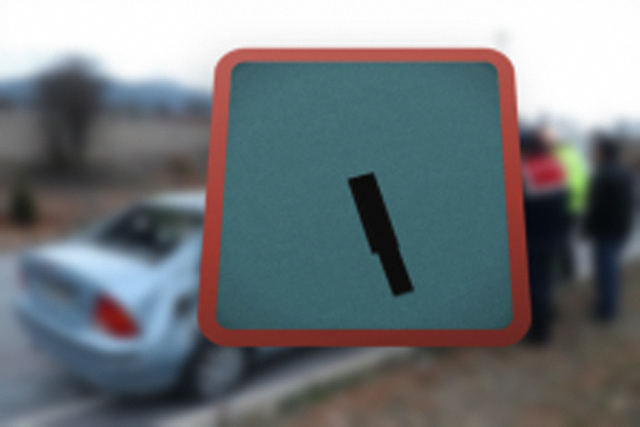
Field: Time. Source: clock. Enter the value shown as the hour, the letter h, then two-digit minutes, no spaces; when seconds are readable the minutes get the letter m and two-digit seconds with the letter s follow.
5h27
